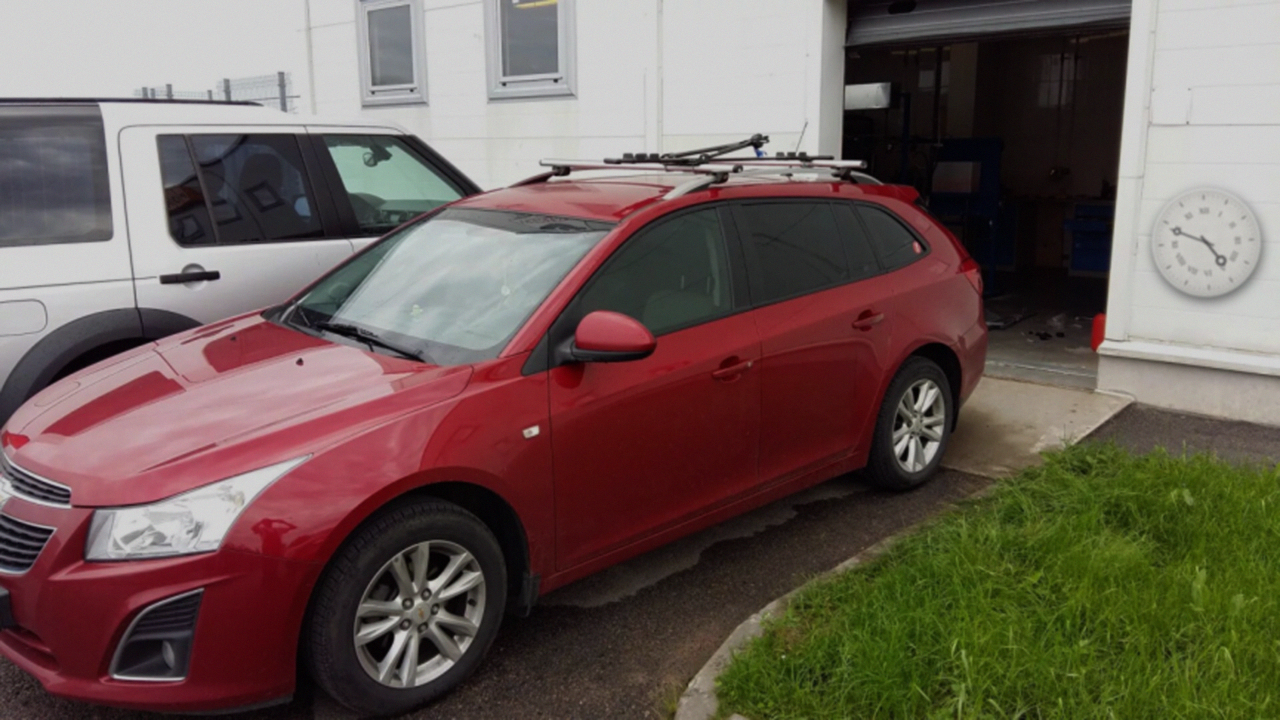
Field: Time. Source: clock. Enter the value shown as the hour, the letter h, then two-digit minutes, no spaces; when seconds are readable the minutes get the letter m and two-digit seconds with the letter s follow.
4h49
